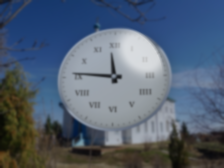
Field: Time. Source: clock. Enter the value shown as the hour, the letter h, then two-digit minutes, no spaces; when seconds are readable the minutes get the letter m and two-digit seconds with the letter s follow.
11h46
